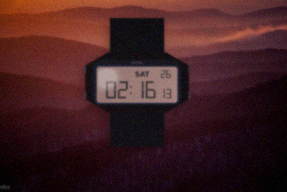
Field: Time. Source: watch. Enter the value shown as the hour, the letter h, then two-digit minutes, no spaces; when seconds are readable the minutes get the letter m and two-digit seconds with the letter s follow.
2h16
